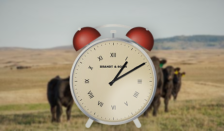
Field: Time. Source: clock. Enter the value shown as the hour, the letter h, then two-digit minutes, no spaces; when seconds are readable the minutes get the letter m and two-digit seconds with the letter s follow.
1h10
